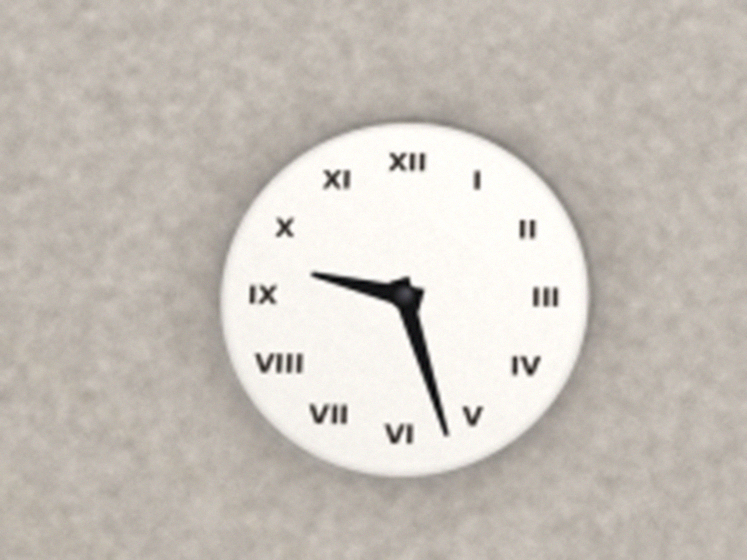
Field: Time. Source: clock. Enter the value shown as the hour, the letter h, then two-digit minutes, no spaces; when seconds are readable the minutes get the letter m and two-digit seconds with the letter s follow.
9h27
